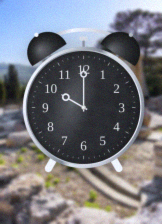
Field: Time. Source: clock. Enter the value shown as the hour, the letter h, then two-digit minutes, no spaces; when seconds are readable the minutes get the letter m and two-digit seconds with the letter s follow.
10h00
